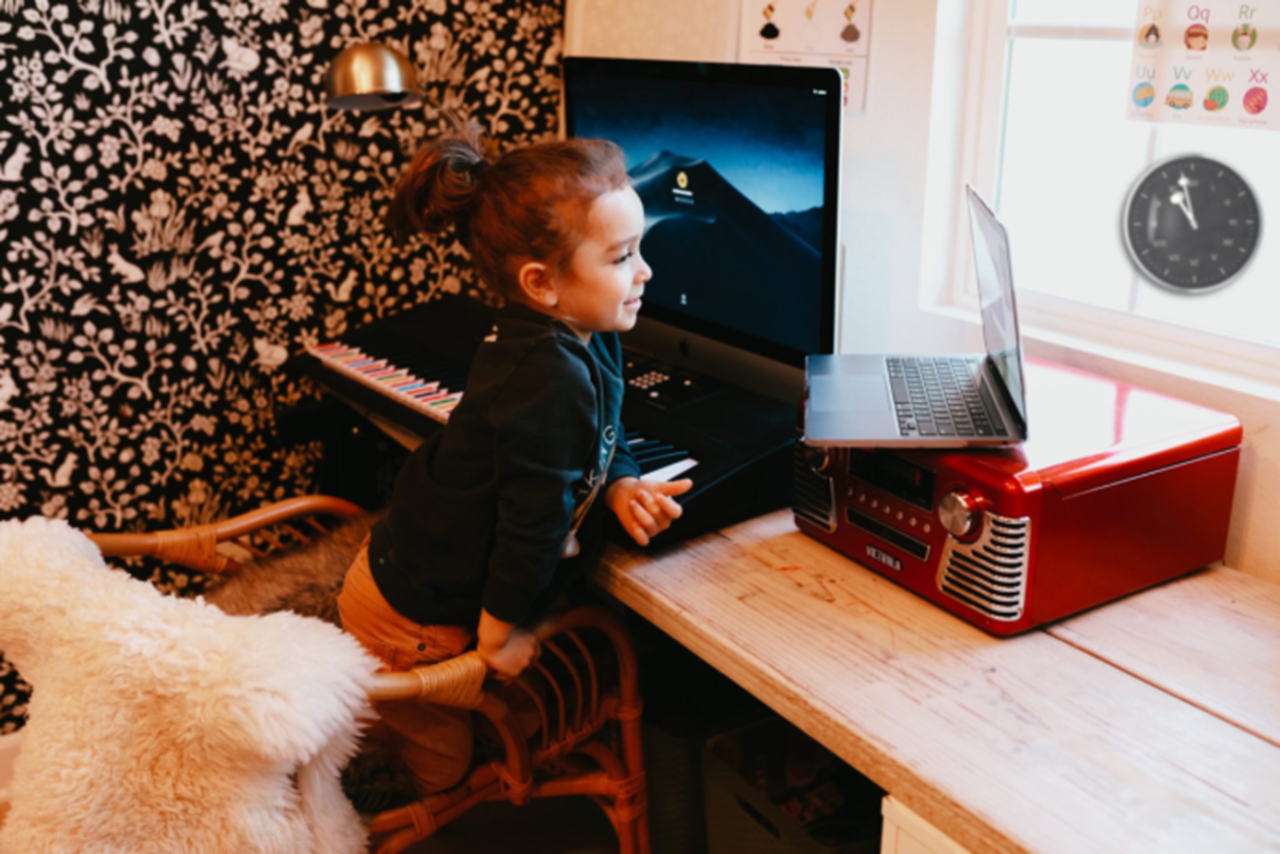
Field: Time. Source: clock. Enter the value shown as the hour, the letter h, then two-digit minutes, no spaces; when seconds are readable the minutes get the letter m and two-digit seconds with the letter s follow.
10h58
